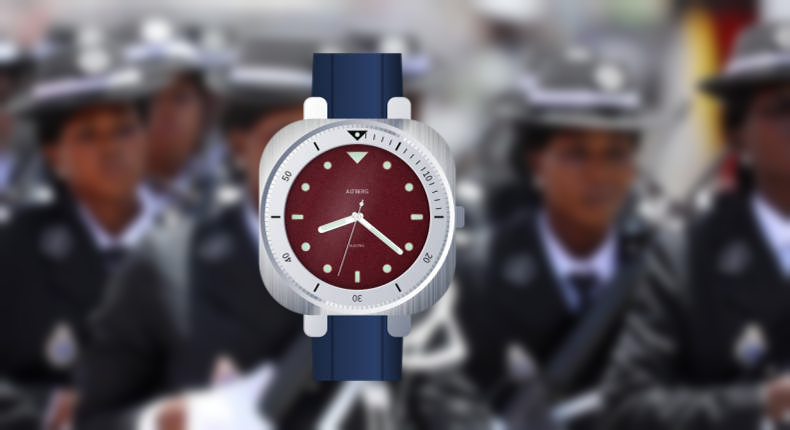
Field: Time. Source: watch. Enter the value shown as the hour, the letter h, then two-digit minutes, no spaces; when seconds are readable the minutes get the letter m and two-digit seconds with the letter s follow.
8h21m33s
